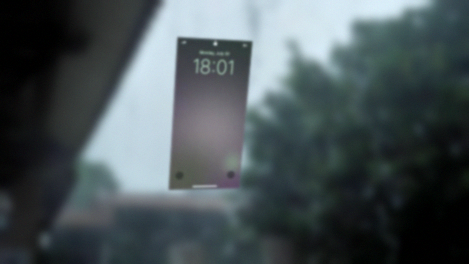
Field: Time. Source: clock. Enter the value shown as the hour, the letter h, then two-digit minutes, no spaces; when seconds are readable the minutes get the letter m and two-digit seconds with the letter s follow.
18h01
